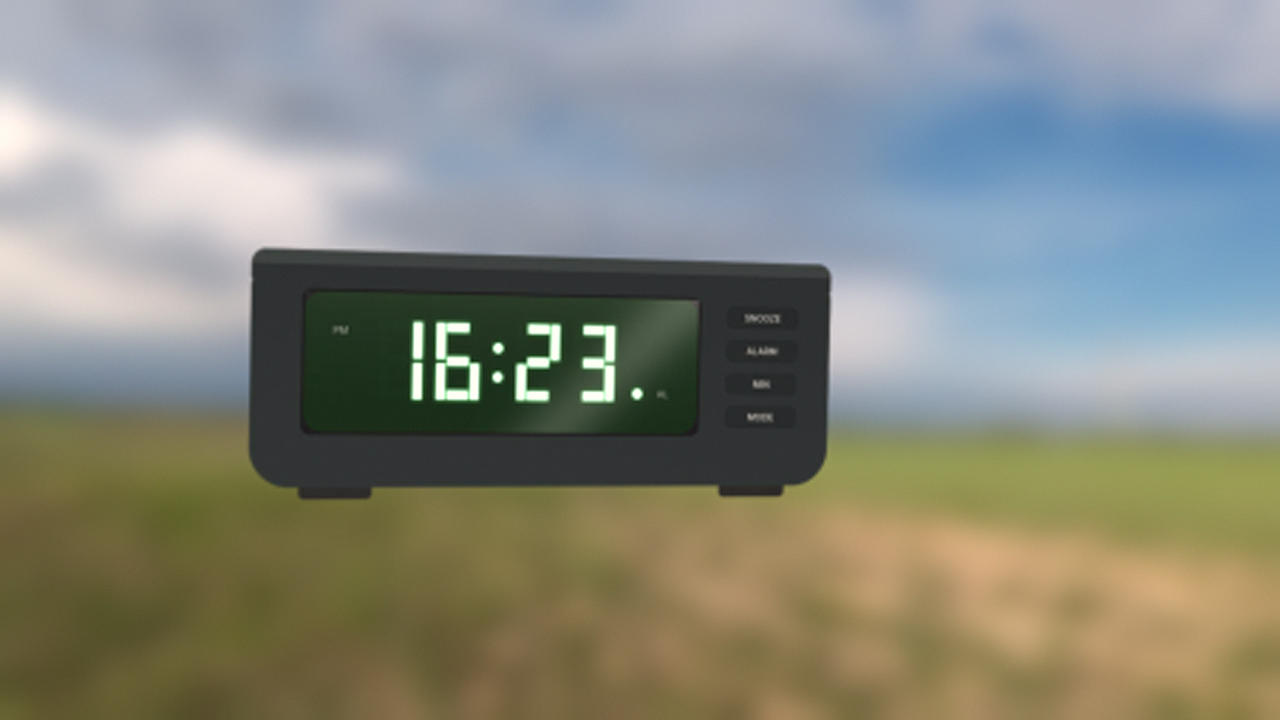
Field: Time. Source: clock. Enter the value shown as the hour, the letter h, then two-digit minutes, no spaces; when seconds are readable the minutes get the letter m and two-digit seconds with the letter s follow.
16h23
